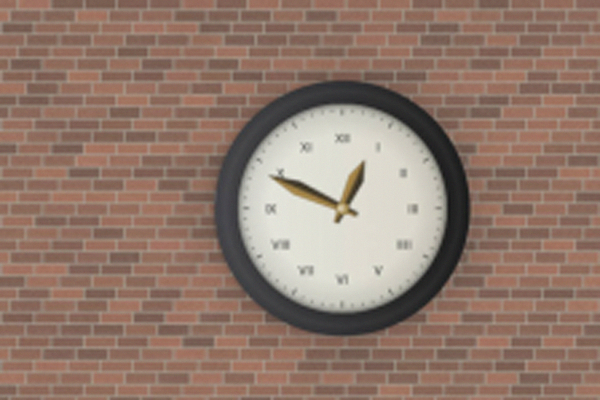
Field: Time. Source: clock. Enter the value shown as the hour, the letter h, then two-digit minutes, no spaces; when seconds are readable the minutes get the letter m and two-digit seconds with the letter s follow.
12h49
